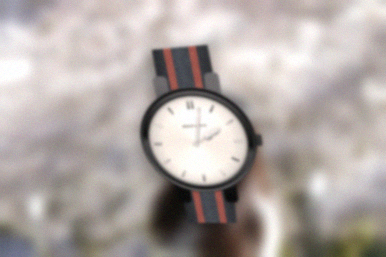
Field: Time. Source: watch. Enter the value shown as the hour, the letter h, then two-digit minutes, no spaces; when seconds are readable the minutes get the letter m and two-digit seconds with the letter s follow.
2h02
